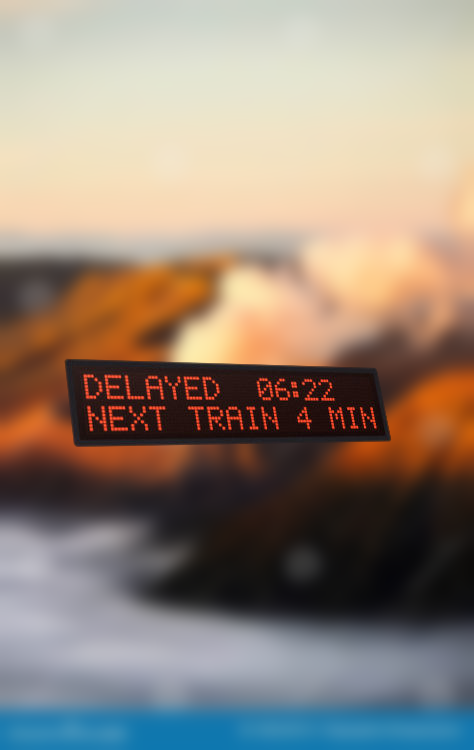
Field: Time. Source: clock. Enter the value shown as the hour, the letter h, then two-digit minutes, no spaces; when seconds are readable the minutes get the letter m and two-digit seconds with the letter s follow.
6h22
